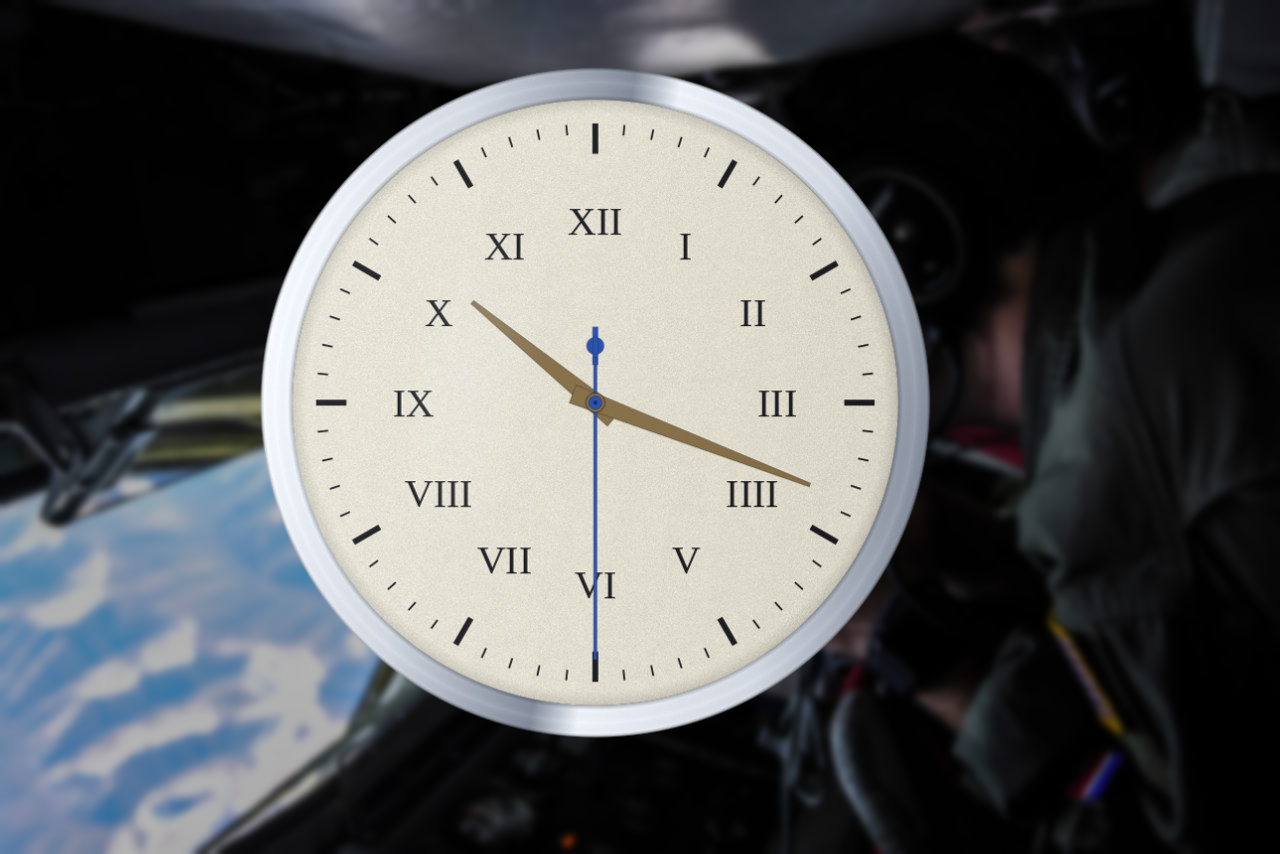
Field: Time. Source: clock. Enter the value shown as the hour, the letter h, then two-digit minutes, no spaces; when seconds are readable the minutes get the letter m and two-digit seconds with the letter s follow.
10h18m30s
